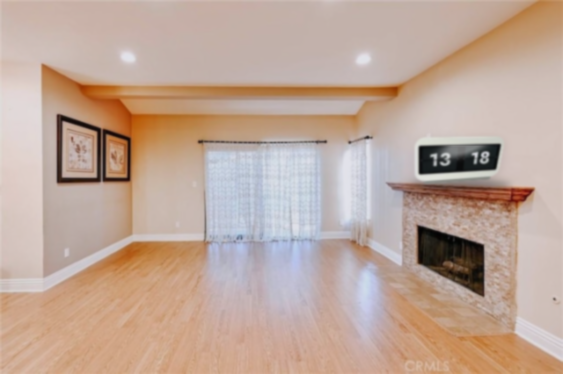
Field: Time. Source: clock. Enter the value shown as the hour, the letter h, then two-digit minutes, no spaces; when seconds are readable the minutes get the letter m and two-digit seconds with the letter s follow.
13h18
